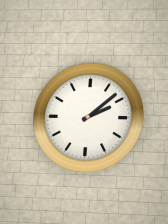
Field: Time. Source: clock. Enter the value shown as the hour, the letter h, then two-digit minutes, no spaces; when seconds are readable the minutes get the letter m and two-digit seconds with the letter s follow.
2h08
